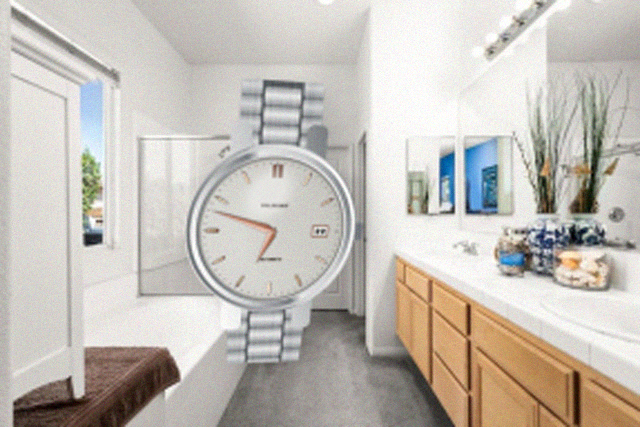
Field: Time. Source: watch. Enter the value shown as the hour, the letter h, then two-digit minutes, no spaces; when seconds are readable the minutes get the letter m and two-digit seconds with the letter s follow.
6h48
